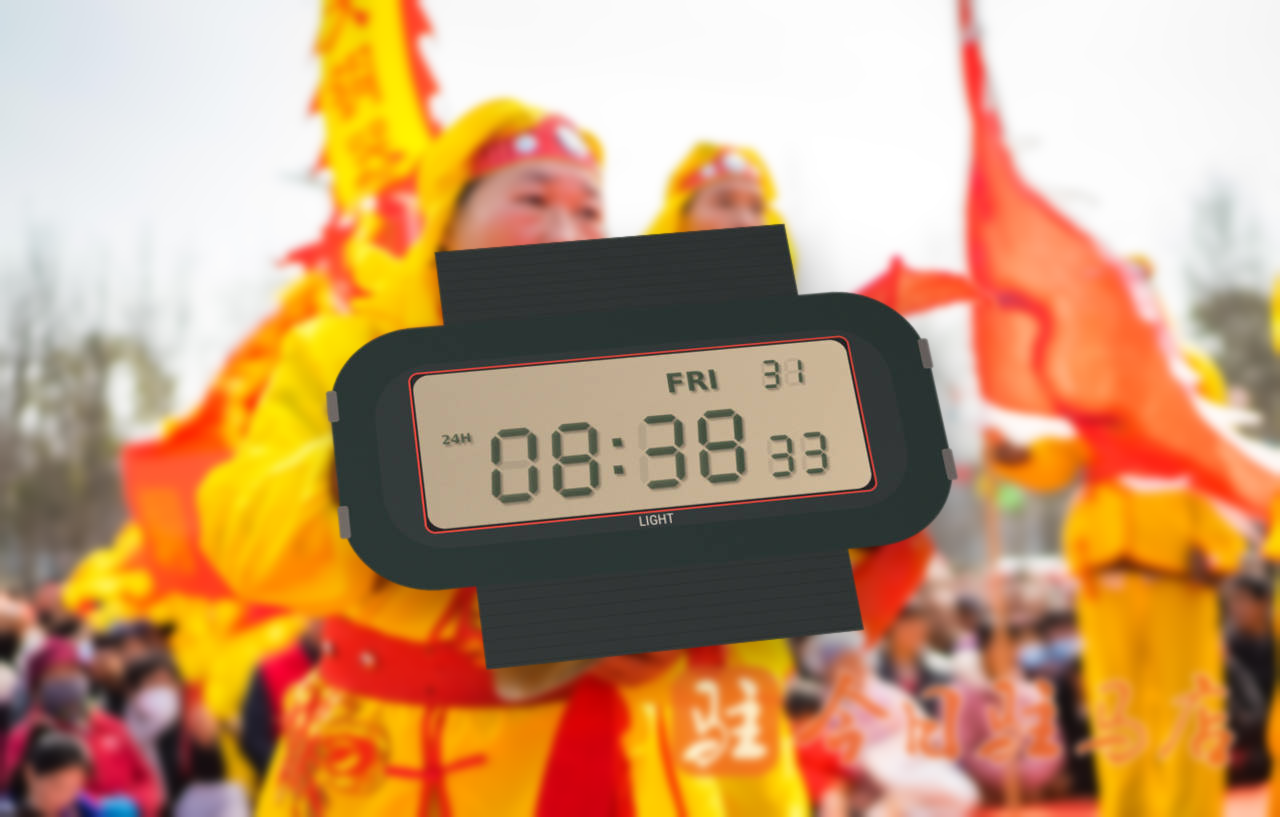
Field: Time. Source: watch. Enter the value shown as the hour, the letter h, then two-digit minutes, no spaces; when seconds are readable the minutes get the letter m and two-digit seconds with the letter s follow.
8h38m33s
